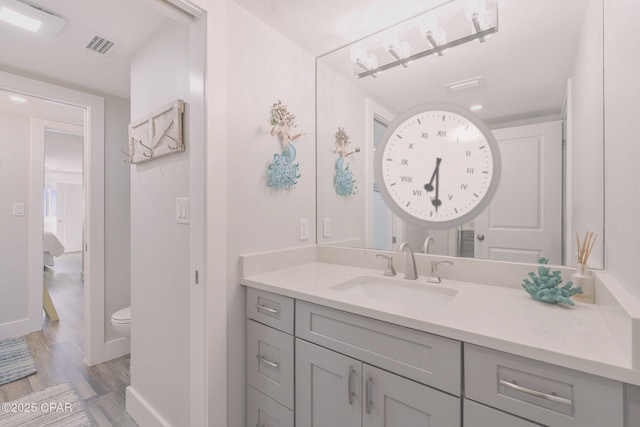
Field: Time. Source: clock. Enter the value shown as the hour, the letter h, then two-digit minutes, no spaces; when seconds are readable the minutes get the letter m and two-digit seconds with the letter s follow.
6h29
